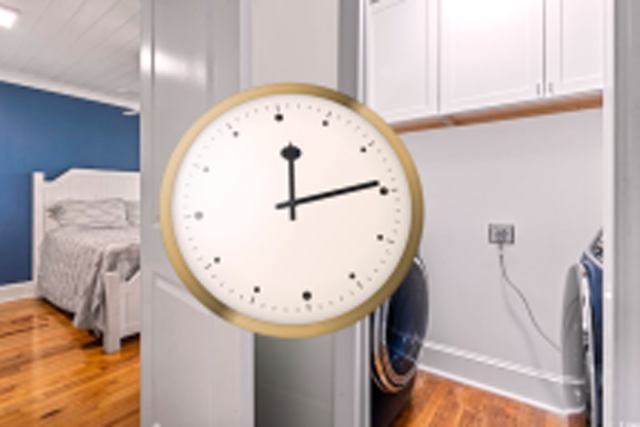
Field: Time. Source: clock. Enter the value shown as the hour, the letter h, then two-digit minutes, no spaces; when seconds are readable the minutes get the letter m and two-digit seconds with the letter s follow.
12h14
